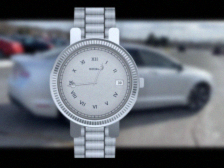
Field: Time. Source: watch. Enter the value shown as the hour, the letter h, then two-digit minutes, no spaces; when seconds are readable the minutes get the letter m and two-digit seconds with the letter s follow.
12h44
